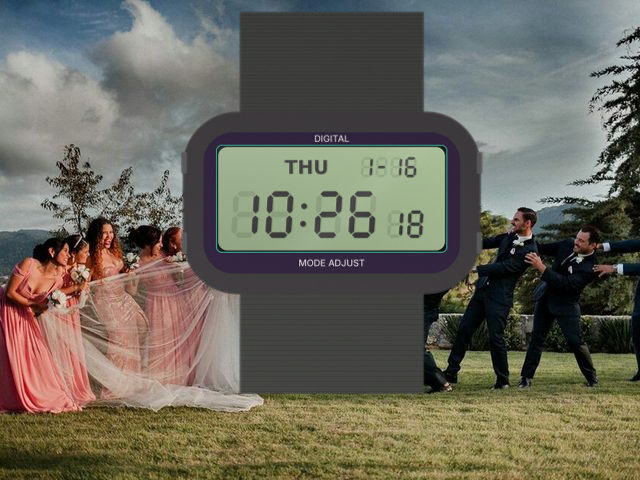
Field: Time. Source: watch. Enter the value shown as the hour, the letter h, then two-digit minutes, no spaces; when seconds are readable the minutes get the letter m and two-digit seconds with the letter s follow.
10h26m18s
